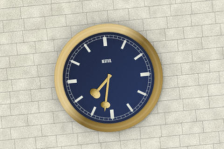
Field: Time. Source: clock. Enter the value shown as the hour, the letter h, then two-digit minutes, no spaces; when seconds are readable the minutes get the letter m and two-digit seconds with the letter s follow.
7h32
